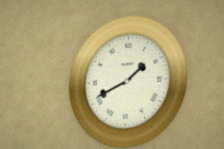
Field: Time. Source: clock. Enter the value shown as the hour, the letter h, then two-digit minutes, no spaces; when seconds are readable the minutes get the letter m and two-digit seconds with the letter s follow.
1h41
